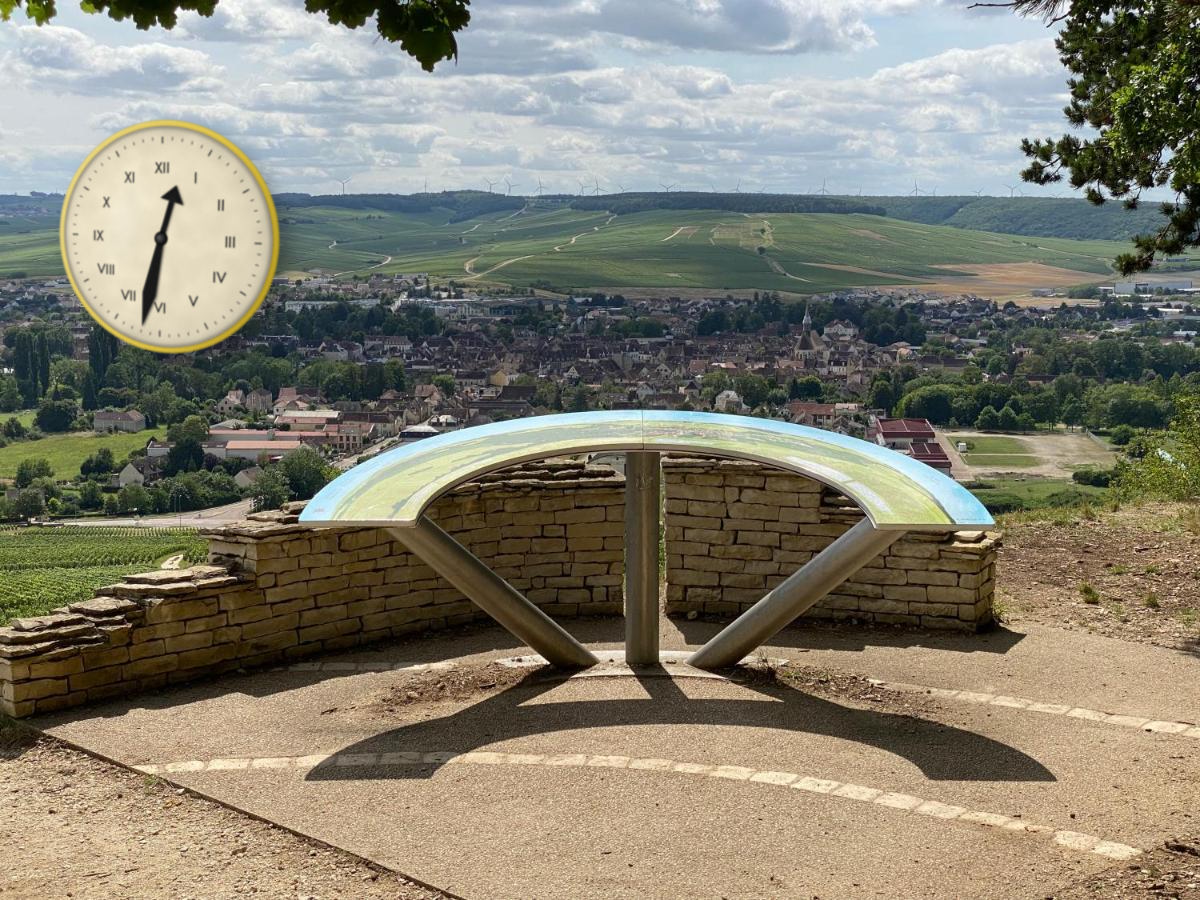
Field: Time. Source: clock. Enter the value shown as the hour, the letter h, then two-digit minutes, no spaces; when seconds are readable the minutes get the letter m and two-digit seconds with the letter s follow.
12h32
